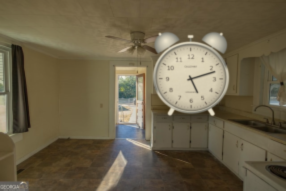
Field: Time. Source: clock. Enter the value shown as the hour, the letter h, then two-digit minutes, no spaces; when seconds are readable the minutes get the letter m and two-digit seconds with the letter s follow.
5h12
